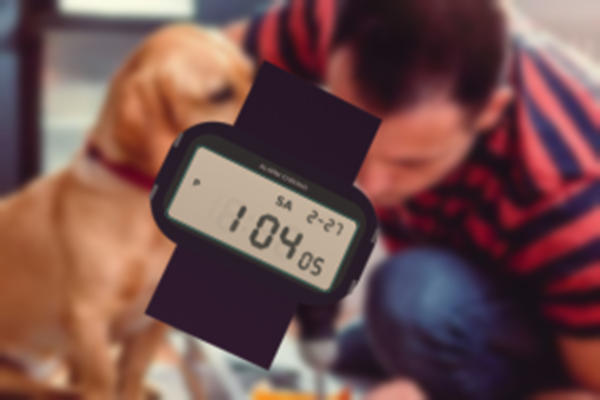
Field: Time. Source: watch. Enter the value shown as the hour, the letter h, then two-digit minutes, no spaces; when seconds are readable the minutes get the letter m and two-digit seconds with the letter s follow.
1h04m05s
